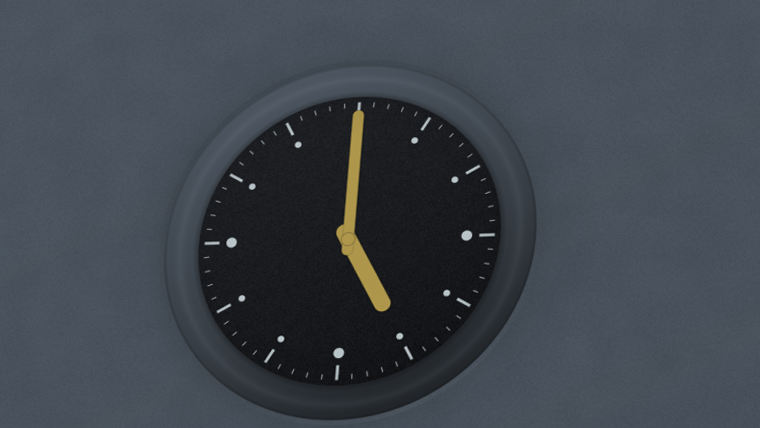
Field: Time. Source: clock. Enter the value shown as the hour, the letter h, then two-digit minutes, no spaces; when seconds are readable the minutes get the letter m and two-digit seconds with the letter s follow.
5h00
